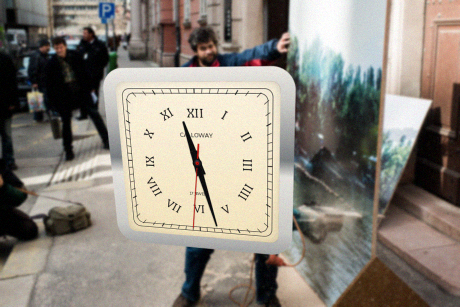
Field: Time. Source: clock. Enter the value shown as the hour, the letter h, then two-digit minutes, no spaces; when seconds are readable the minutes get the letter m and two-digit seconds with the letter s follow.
11h27m31s
